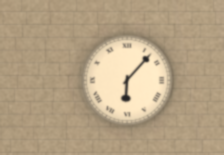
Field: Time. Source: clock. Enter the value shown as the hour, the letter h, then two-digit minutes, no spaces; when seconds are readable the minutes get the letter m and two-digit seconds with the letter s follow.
6h07
